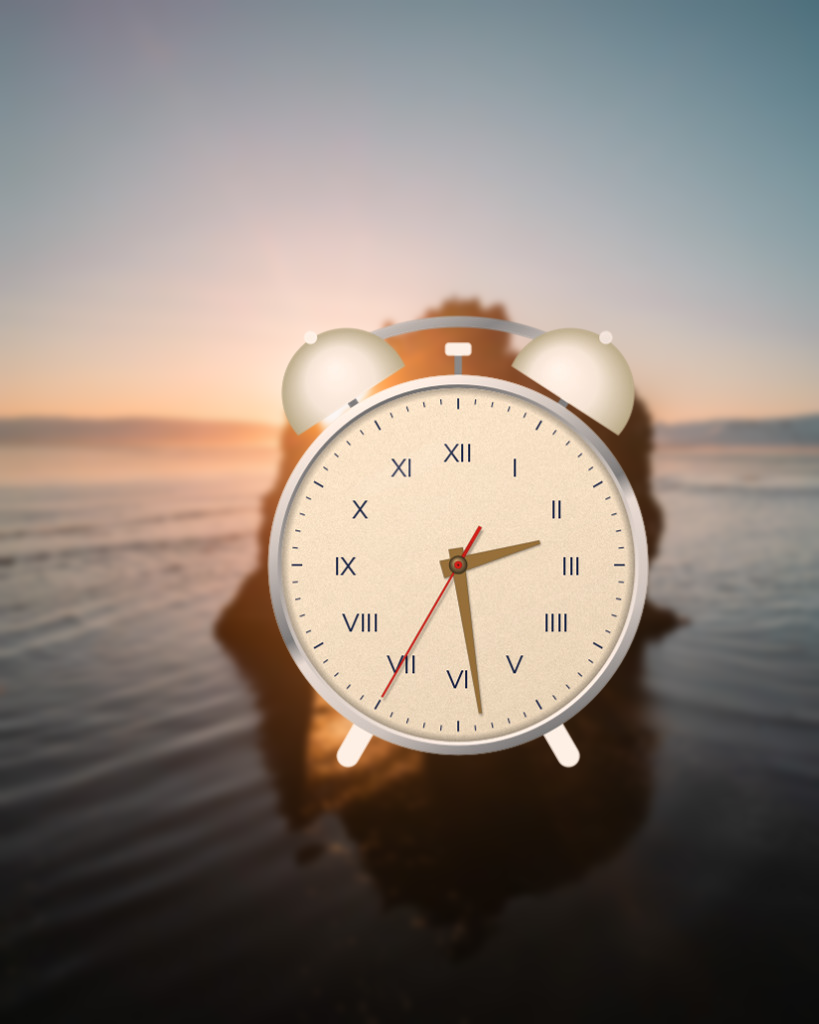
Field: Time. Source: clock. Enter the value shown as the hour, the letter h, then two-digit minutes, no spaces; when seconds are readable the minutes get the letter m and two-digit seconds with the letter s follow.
2h28m35s
